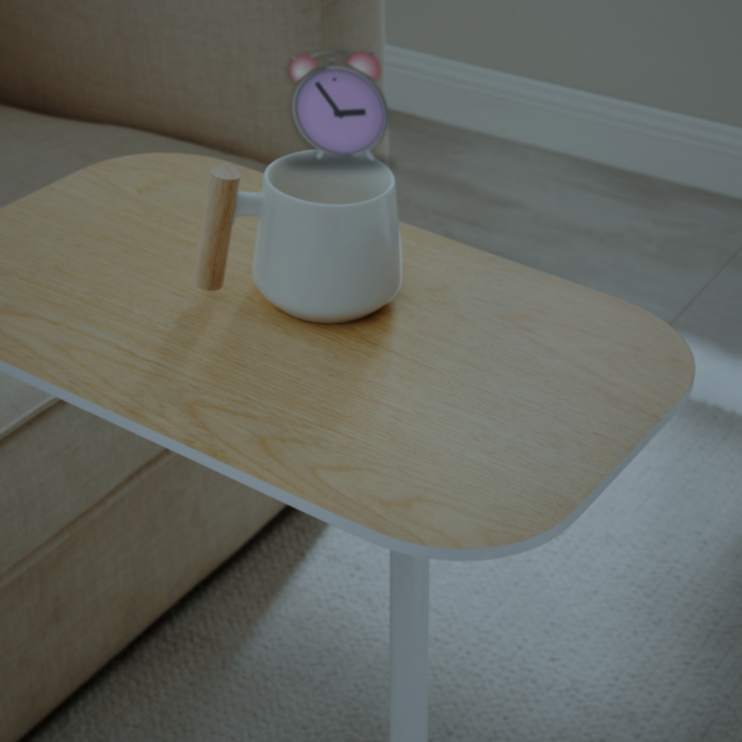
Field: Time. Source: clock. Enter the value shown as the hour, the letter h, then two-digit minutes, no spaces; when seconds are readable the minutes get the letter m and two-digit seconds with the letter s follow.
2h55
